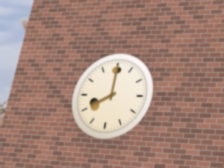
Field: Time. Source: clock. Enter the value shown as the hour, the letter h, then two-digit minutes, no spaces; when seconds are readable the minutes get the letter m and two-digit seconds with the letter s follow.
8h00
